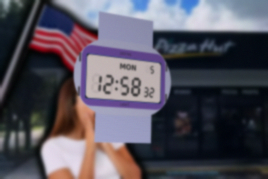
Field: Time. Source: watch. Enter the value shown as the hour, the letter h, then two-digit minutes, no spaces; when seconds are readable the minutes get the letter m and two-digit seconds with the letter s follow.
12h58
